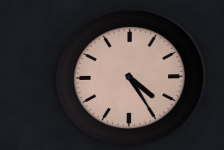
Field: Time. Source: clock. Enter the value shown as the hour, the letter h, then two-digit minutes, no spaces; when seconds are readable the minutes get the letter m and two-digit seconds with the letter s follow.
4h25
